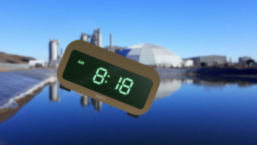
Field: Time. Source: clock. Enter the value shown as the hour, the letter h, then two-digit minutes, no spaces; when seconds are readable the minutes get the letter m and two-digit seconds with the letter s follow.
8h18
